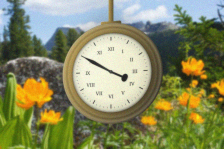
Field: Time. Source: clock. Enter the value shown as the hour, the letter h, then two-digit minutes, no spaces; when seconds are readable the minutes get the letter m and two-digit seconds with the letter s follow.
3h50
